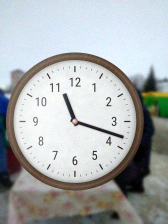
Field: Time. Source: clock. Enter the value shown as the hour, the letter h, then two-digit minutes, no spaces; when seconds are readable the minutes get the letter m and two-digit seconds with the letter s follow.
11h18
